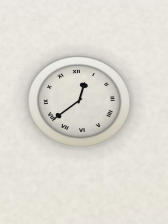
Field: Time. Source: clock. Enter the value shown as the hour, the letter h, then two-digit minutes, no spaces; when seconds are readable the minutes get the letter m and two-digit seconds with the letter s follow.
12h39
